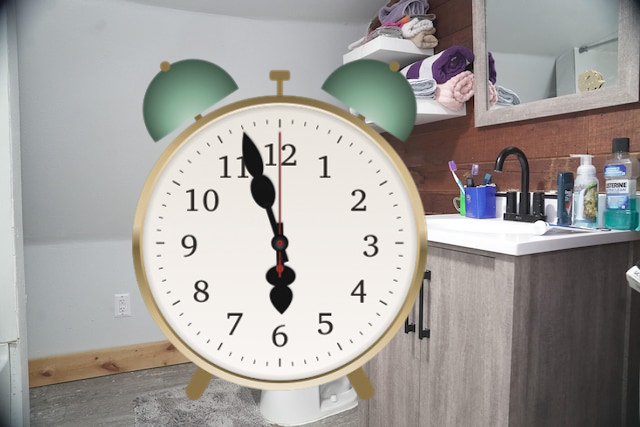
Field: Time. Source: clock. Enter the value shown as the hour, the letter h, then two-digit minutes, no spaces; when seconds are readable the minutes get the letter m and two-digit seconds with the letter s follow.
5h57m00s
